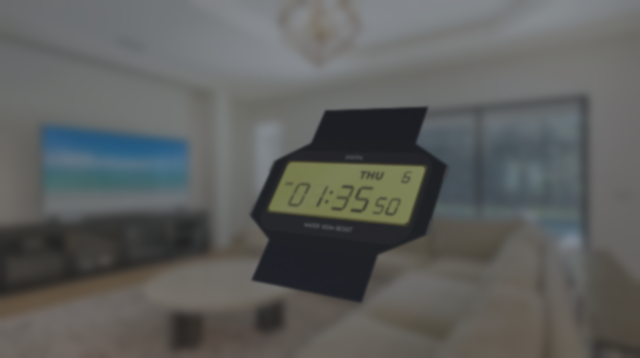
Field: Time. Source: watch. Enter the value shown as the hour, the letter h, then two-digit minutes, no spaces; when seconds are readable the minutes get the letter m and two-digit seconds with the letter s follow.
1h35m50s
